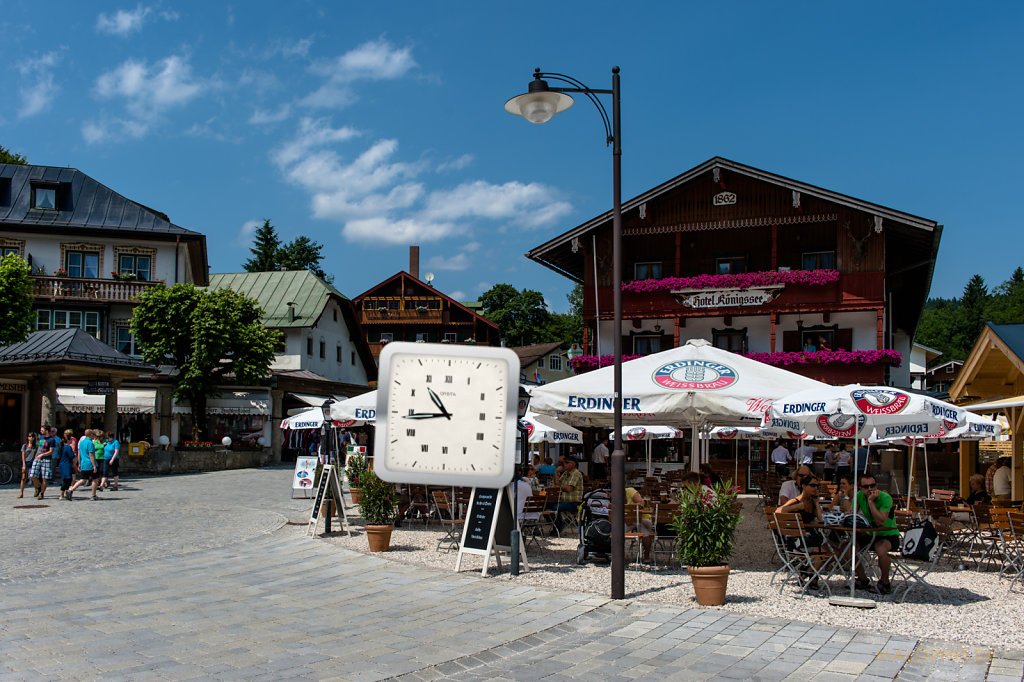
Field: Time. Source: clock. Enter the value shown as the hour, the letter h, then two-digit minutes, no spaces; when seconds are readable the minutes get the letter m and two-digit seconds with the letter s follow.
10h44
